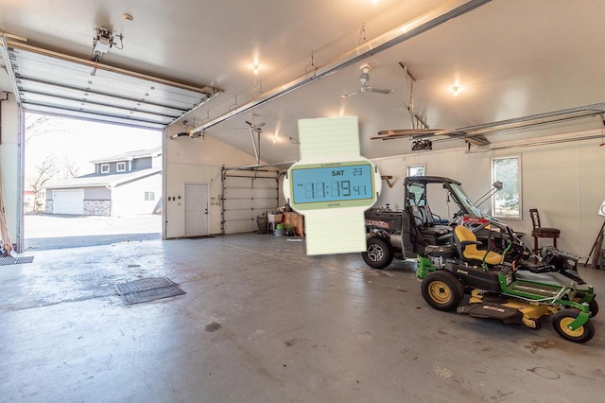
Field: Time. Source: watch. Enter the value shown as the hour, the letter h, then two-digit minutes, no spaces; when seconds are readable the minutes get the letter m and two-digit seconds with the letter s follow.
11h19m41s
